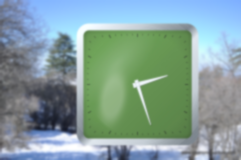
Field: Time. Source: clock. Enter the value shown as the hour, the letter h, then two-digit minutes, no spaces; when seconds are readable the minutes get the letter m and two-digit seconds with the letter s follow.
2h27
